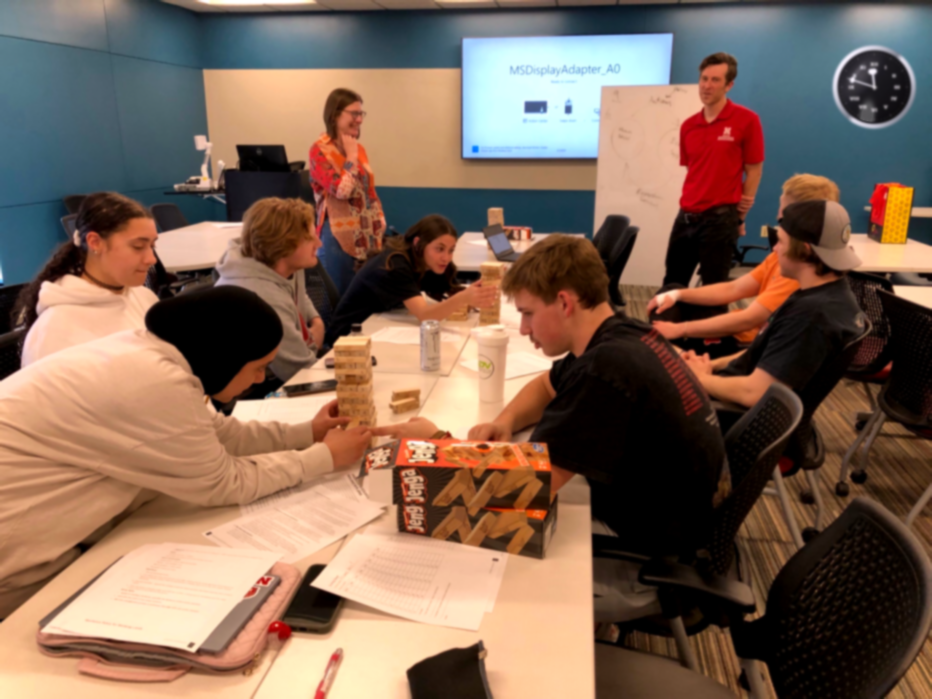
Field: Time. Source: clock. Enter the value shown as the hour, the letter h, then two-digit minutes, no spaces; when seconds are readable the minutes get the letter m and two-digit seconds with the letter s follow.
11h48
